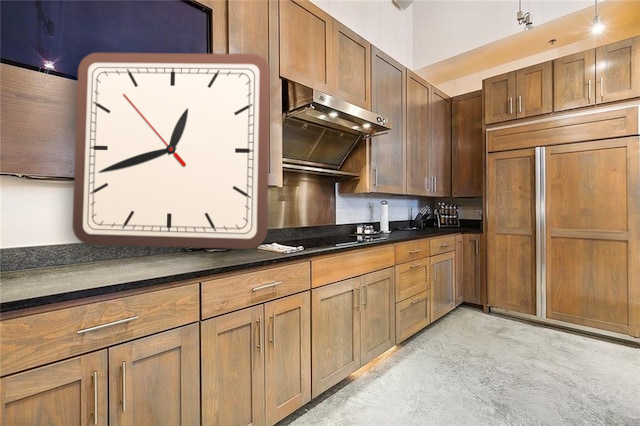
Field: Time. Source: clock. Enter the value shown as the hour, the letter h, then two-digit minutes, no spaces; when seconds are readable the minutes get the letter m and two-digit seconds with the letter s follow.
12h41m53s
